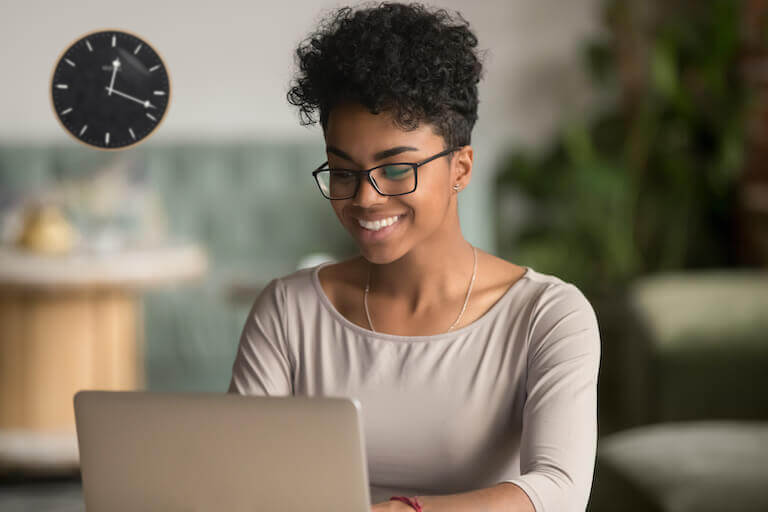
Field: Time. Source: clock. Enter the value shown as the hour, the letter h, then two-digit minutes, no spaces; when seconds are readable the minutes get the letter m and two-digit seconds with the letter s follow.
12h18
